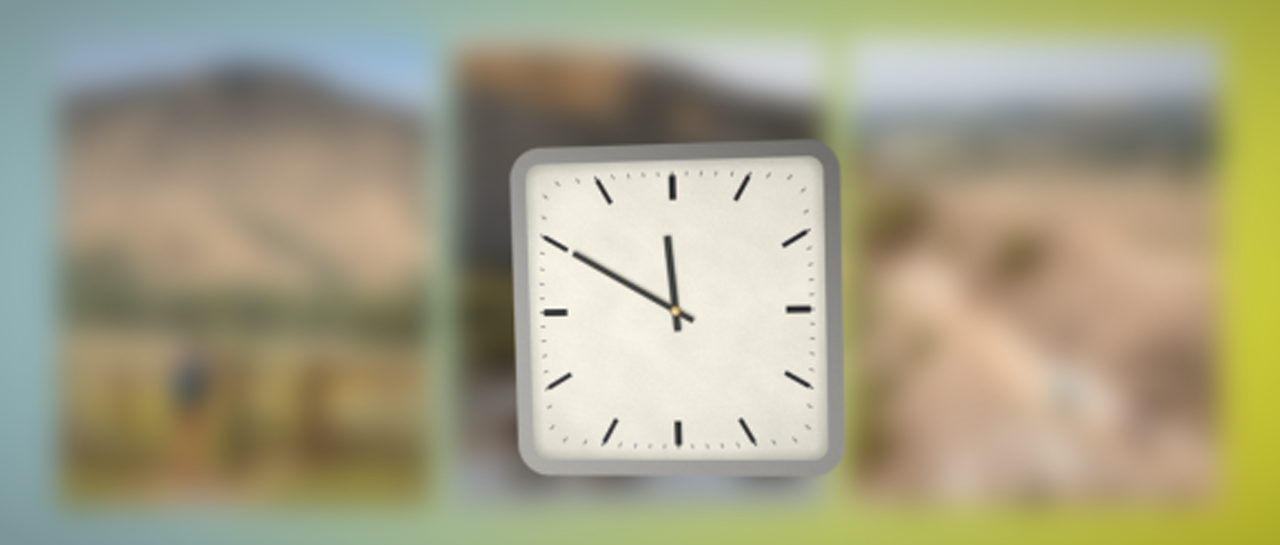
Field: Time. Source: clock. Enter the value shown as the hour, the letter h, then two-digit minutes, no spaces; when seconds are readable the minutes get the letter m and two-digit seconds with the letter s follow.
11h50
